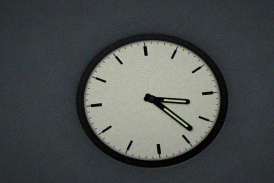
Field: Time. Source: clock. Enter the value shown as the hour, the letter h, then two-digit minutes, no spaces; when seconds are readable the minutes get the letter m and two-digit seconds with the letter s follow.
3h23
